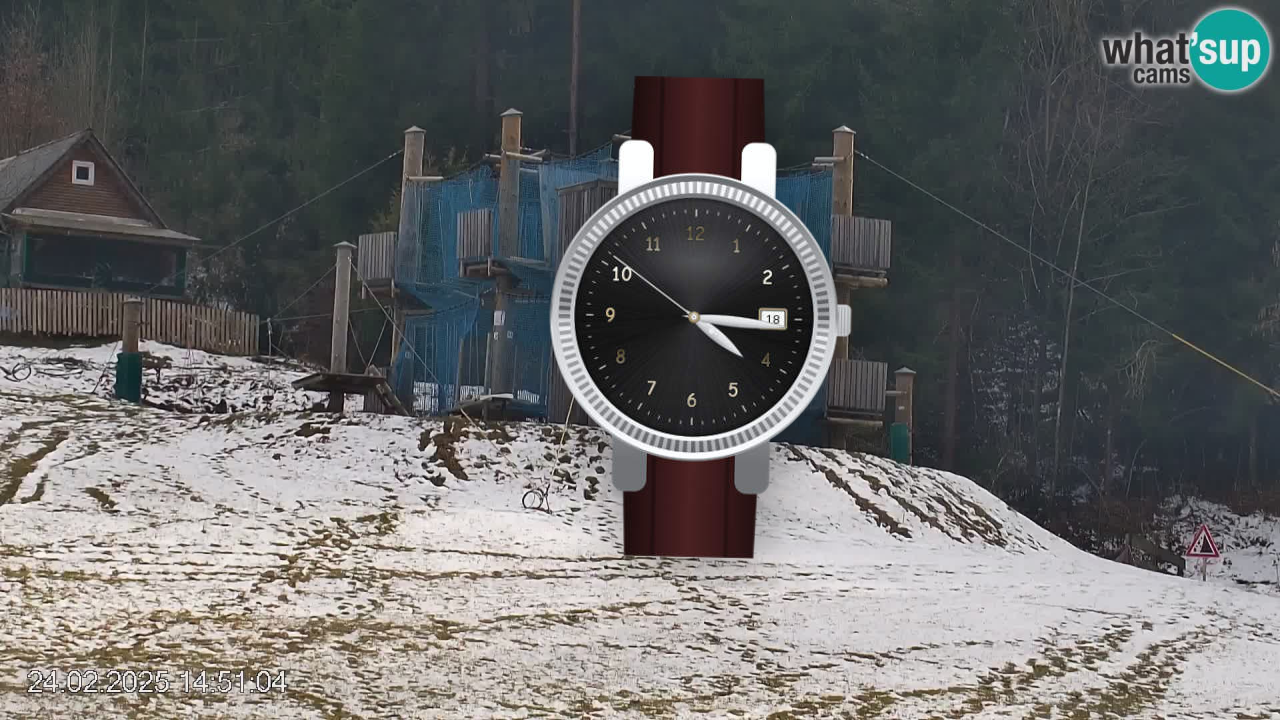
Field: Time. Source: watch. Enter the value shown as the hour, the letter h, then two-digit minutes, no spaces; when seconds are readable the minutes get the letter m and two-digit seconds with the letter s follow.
4h15m51s
